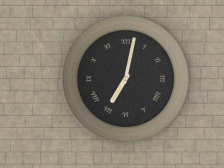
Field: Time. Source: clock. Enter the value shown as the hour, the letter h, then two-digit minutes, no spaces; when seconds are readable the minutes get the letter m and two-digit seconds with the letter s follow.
7h02
